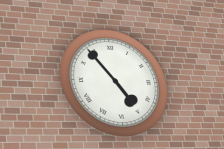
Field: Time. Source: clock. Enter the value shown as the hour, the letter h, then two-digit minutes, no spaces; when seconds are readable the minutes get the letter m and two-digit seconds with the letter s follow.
4h54
